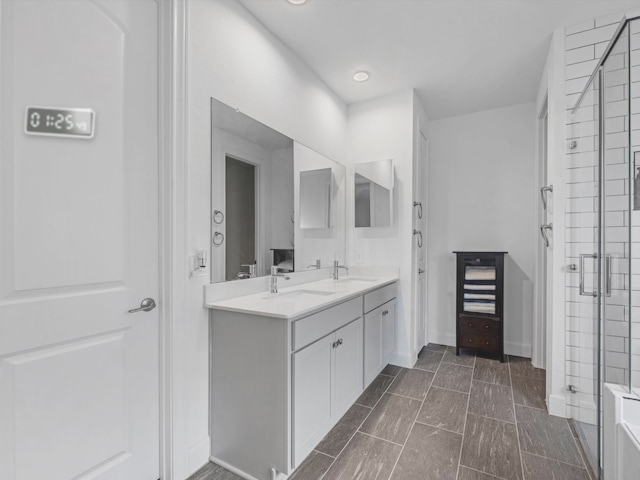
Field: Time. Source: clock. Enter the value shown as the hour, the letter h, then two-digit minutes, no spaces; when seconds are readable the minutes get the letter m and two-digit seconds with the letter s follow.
1h25
